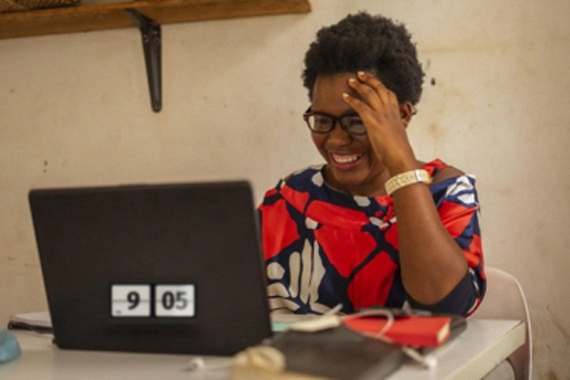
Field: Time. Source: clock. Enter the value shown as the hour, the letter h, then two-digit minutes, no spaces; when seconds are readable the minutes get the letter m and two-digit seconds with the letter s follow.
9h05
